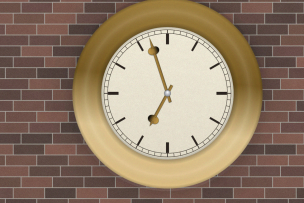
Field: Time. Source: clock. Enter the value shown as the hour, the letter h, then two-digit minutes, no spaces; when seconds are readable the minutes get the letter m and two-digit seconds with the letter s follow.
6h57
